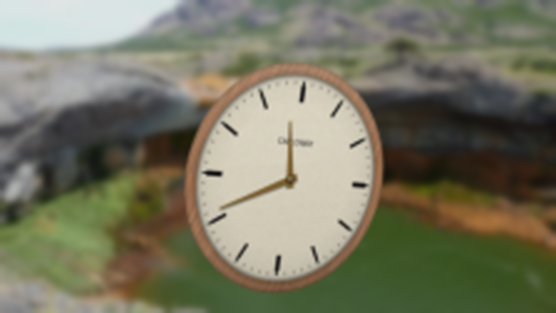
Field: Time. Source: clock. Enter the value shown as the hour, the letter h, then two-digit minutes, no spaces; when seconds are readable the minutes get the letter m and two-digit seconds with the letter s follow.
11h41
